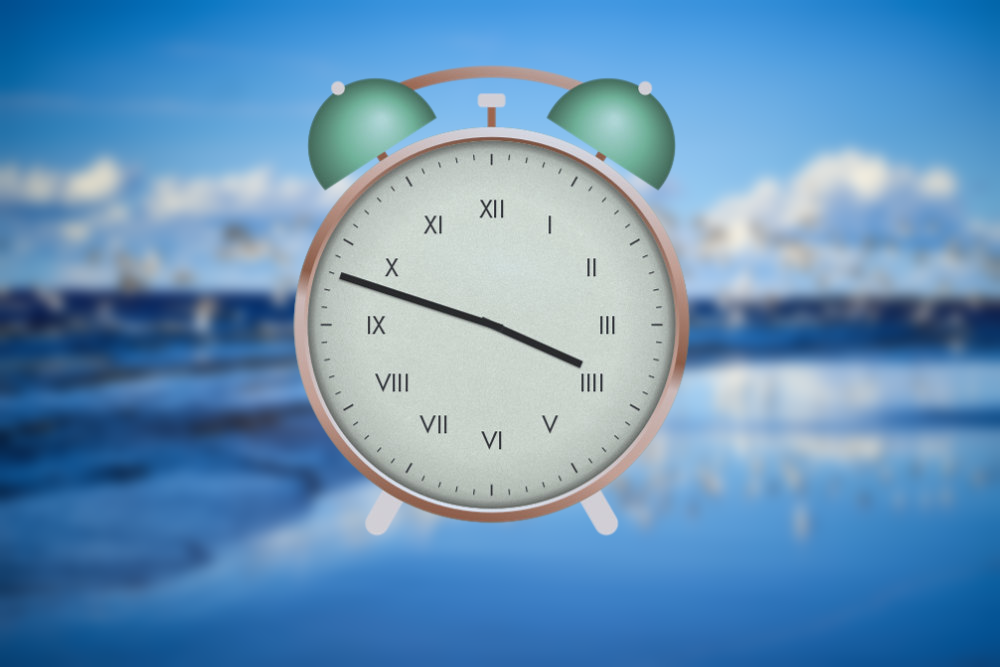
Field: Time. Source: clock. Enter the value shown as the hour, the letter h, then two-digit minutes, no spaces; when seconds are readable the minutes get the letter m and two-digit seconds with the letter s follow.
3h48
